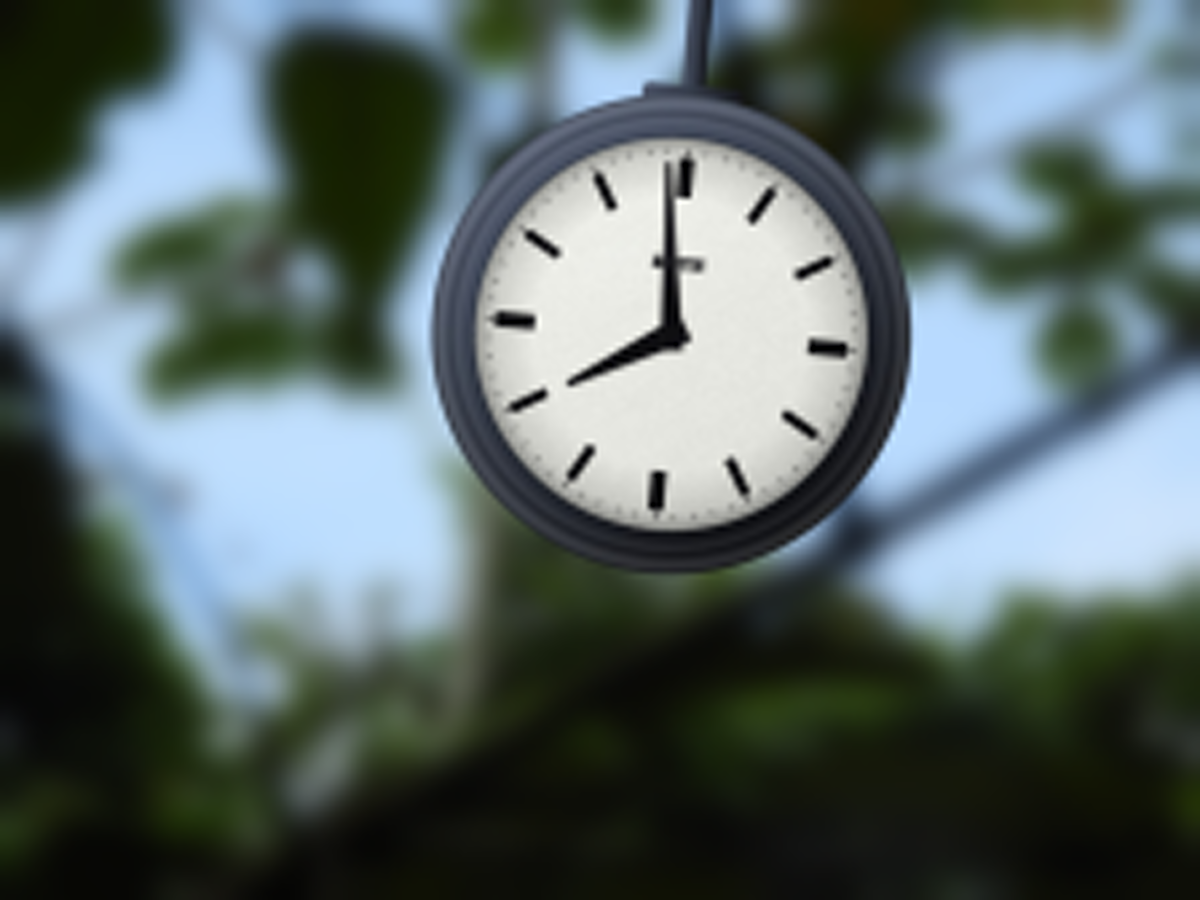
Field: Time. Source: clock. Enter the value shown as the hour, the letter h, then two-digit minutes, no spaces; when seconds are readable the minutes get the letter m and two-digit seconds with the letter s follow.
7h59
